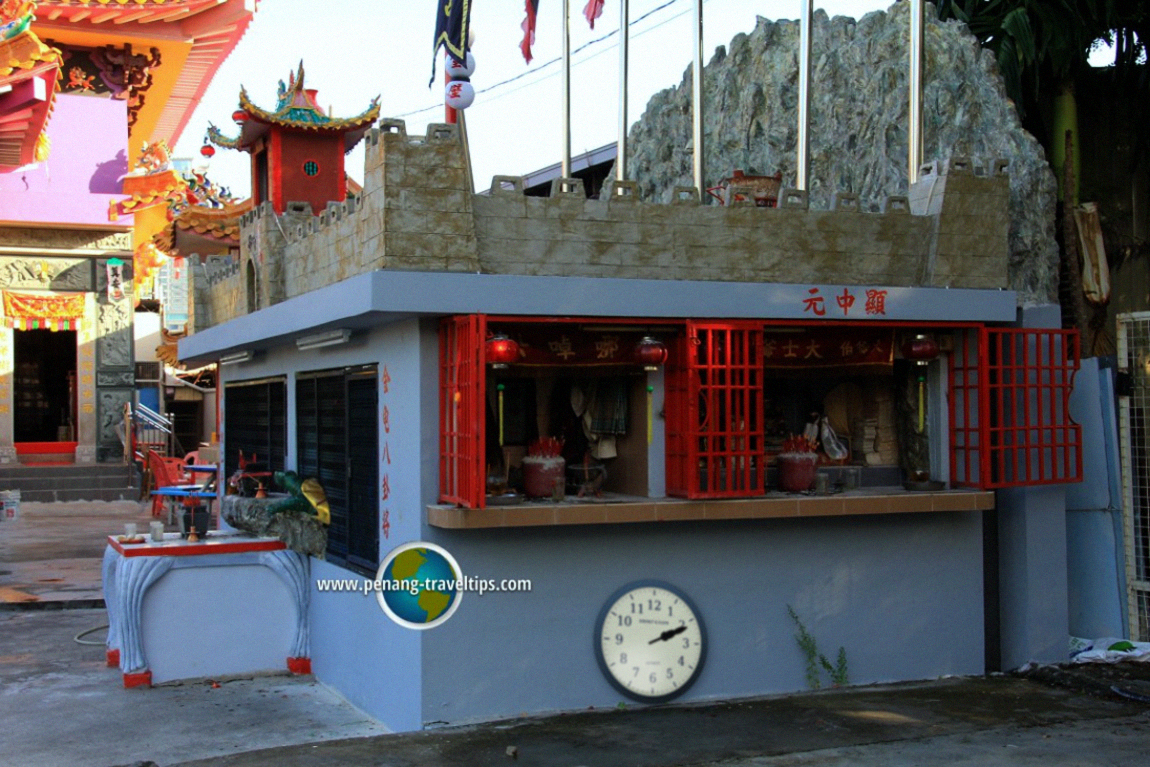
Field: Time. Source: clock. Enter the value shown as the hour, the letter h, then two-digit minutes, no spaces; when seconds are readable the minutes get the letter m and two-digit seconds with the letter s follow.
2h11
